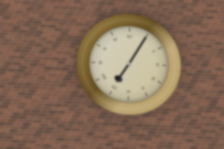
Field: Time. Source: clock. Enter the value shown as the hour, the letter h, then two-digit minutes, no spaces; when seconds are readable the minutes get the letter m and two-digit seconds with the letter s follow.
7h05
